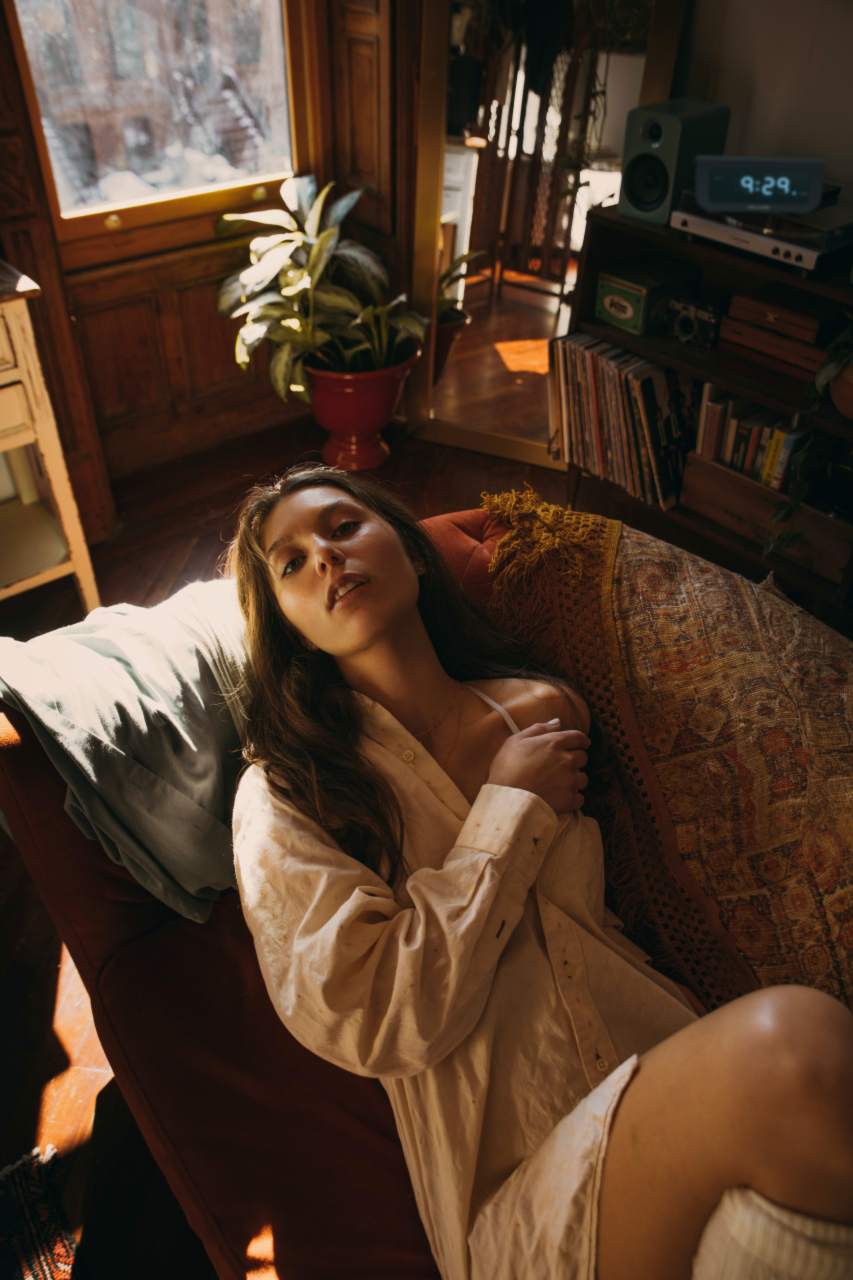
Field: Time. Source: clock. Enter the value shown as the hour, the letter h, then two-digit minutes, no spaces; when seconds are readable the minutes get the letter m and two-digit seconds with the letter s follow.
9h29
